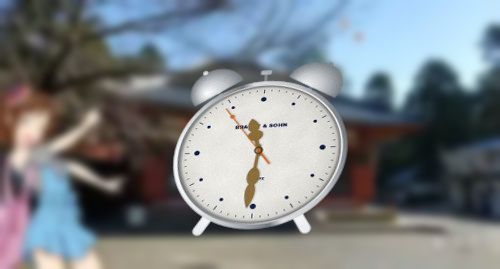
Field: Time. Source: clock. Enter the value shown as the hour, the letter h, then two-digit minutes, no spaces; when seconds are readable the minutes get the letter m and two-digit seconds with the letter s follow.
11h30m54s
